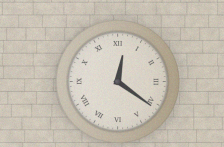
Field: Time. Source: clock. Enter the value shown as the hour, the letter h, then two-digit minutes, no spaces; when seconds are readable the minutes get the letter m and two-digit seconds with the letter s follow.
12h21
